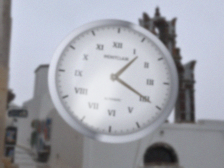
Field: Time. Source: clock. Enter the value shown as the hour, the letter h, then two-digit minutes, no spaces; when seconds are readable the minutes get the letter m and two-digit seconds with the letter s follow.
1h20
